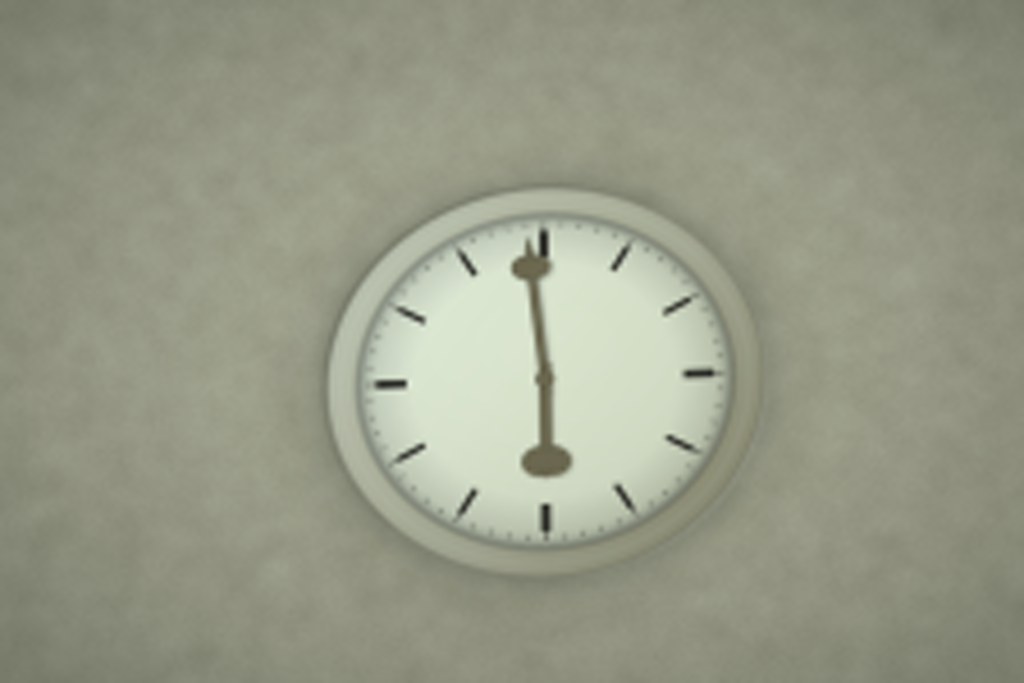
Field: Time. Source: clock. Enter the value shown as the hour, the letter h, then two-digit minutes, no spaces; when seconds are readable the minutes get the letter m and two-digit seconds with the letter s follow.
5h59
